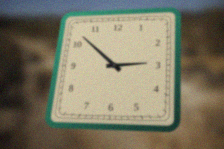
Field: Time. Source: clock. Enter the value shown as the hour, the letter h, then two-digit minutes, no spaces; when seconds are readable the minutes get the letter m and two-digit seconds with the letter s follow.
2h52
